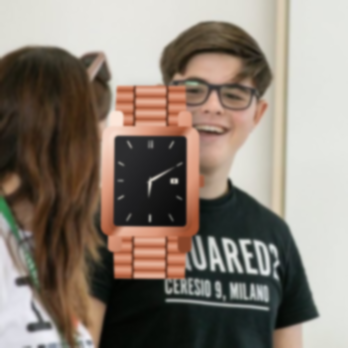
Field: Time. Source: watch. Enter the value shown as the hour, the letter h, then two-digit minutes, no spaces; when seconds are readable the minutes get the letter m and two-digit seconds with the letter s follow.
6h10
